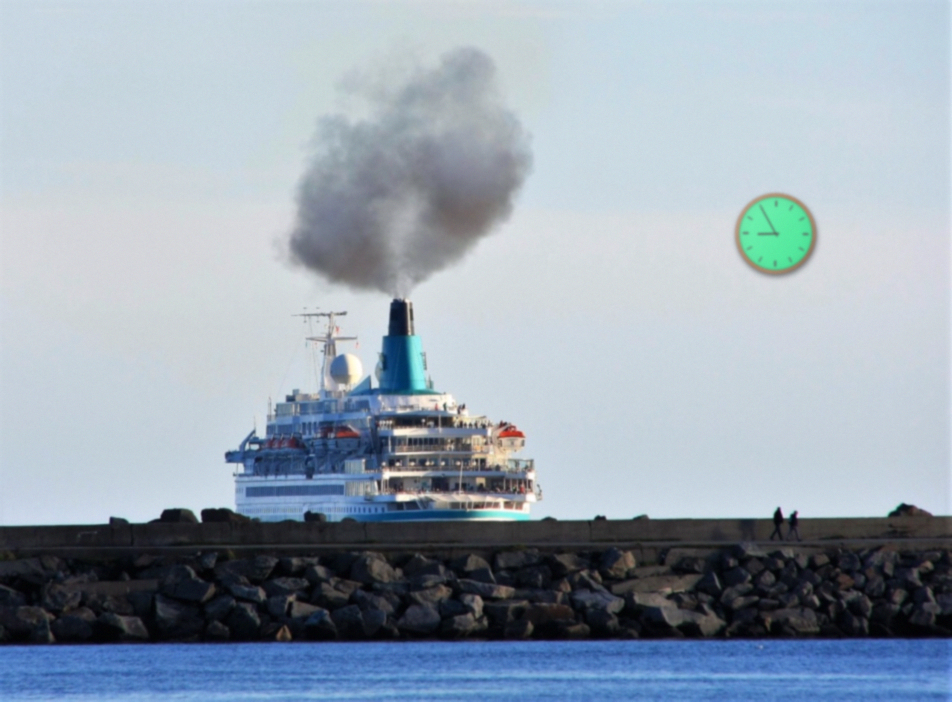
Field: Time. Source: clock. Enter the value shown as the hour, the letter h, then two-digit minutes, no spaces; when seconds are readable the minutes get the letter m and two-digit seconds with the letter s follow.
8h55
